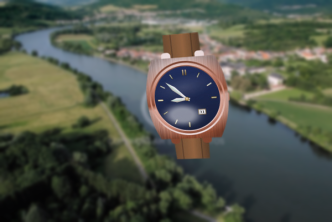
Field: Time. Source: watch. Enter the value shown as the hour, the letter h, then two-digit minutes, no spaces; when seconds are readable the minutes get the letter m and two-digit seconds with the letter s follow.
8h52
